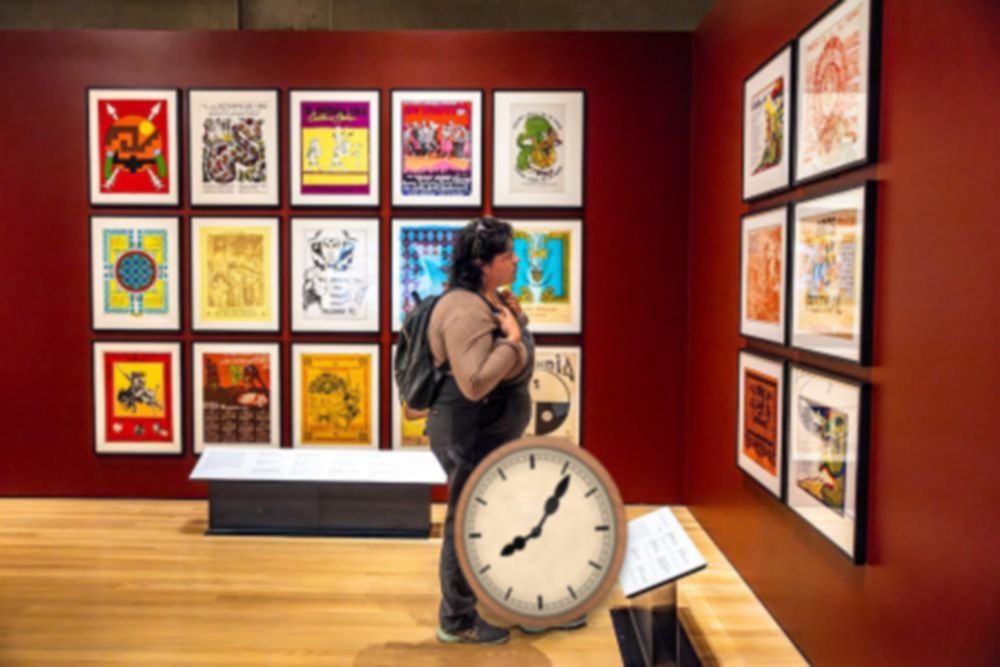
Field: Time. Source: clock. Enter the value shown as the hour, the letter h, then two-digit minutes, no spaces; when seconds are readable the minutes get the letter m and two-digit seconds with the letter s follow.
8h06
